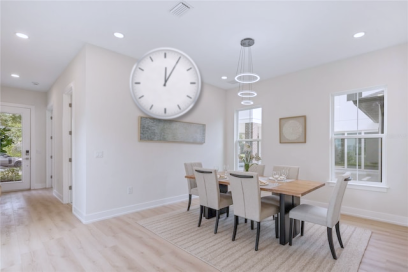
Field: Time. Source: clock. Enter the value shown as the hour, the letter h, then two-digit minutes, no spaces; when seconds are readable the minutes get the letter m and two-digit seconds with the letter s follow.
12h05
